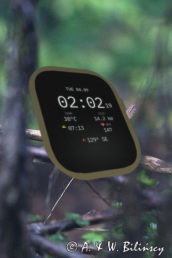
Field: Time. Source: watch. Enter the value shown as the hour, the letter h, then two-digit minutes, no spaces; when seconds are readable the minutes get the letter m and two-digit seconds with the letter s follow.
2h02
